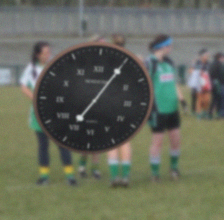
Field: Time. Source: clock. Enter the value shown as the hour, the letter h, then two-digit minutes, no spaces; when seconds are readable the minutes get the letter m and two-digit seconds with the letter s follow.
7h05
